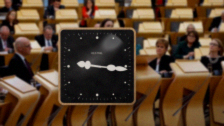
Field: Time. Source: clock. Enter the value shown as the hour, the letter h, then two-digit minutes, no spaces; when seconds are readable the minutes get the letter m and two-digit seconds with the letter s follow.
9h16
